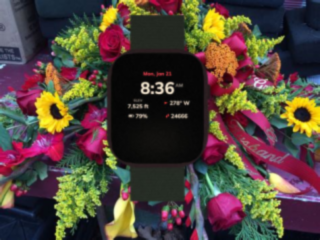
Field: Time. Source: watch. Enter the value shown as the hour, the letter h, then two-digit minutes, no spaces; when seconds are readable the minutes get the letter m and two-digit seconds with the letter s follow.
8h36
